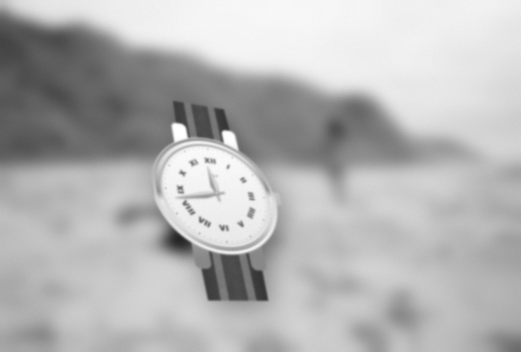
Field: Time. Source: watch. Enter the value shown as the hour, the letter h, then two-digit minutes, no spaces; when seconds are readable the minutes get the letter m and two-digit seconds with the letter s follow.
11h43
